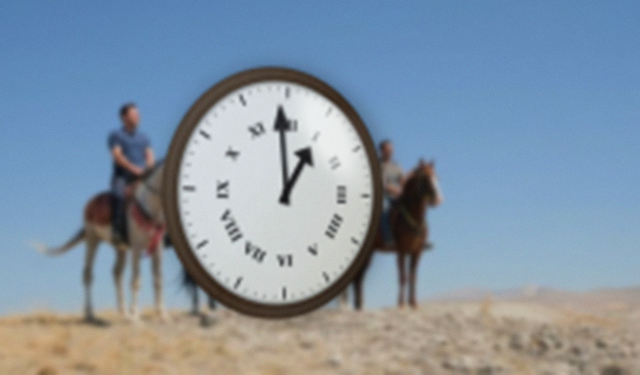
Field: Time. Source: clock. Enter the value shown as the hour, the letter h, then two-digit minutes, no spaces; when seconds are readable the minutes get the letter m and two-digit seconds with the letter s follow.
12h59
